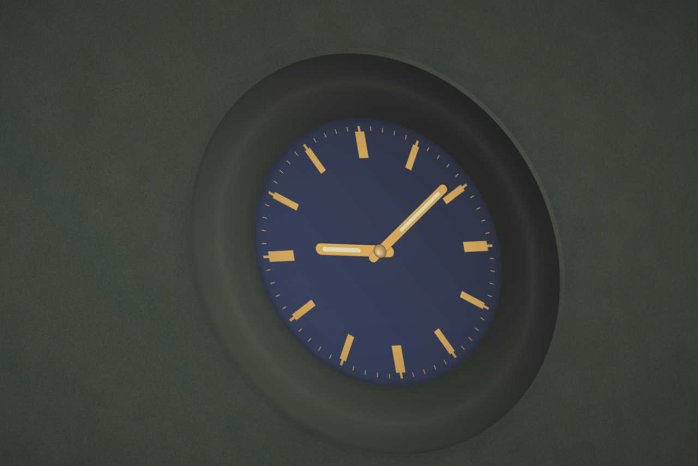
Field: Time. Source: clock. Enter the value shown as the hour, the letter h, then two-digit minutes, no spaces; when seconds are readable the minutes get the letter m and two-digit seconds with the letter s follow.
9h09
